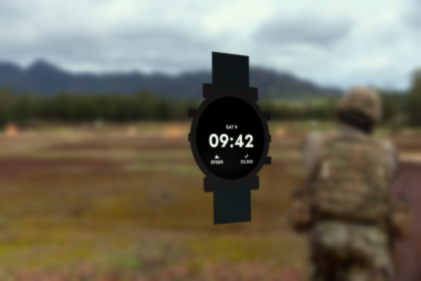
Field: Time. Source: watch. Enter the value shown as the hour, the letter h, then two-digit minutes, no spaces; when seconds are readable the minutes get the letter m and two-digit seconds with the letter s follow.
9h42
